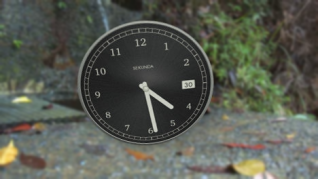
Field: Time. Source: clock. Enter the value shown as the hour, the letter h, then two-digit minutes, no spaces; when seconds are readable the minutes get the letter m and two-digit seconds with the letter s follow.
4h29
